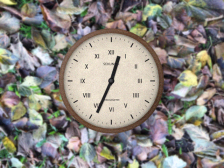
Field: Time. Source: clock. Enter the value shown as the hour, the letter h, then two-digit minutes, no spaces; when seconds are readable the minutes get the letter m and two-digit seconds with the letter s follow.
12h34
